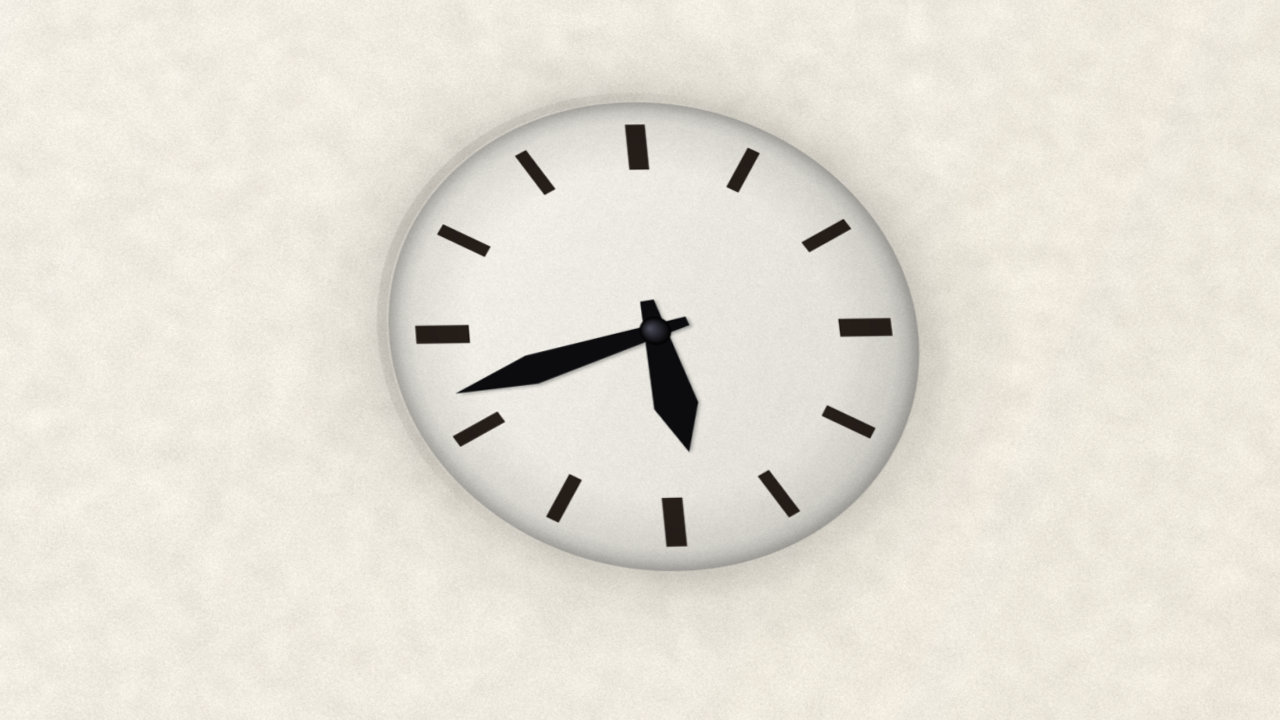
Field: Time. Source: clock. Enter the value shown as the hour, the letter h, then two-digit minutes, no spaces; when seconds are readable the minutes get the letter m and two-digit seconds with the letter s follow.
5h42
